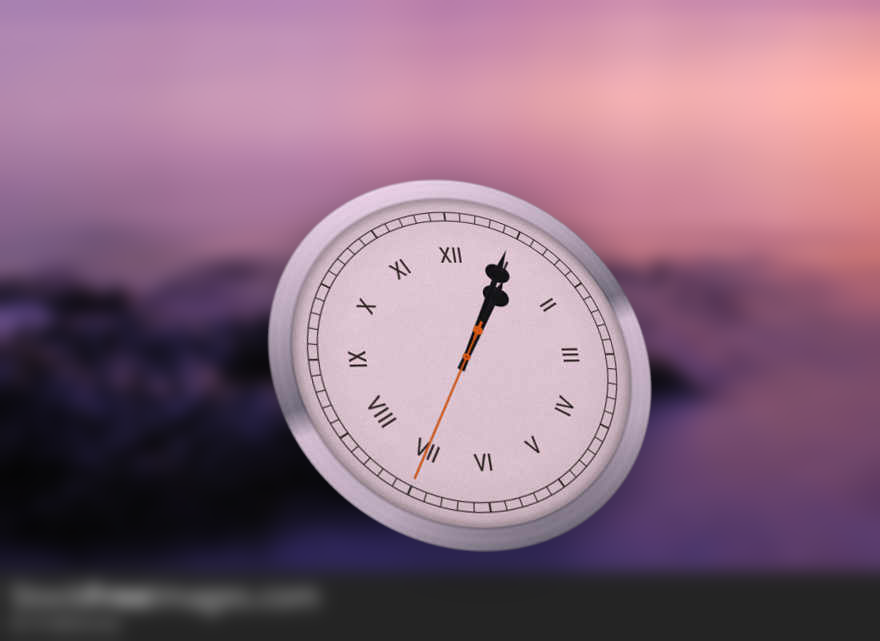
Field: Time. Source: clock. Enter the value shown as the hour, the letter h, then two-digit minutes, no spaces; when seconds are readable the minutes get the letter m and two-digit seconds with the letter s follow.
1h04m35s
